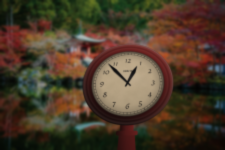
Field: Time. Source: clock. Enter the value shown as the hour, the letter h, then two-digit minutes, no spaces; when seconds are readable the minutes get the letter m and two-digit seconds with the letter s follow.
12h53
